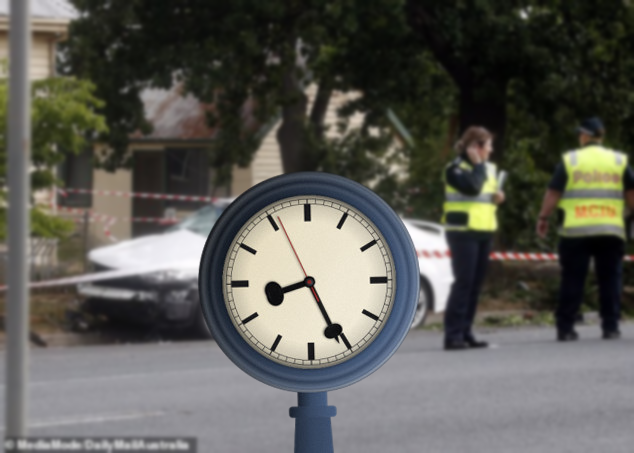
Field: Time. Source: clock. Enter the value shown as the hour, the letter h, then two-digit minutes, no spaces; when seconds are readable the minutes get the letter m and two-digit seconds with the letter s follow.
8h25m56s
